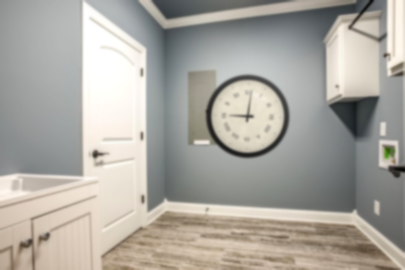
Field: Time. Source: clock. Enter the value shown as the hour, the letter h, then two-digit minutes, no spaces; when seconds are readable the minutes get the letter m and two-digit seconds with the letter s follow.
9h01
